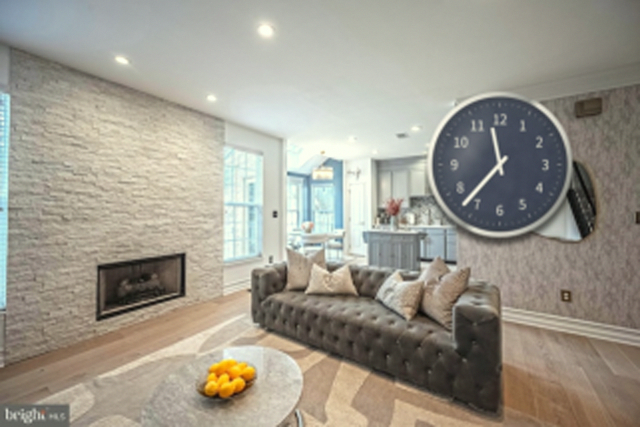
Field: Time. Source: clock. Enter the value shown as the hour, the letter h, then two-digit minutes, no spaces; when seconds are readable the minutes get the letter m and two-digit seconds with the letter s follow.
11h37
